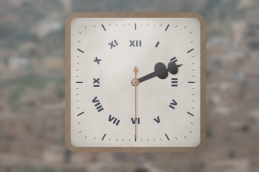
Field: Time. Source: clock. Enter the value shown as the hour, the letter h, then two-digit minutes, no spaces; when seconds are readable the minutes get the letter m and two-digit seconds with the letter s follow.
2h11m30s
